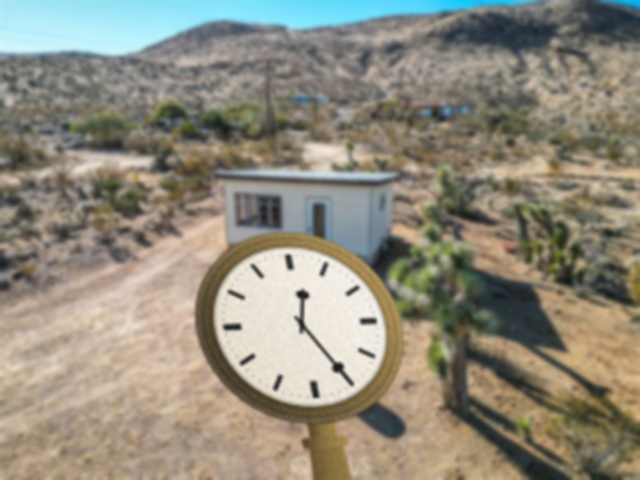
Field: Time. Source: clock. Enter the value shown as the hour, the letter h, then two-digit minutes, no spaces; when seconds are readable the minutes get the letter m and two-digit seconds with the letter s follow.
12h25
